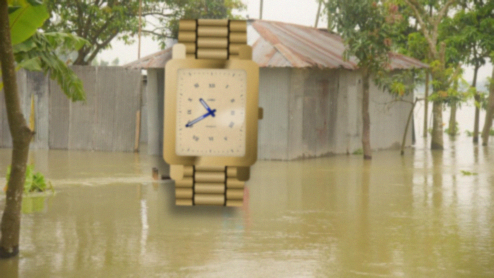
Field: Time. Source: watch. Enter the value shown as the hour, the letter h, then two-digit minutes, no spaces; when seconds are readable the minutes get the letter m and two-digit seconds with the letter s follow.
10h40
